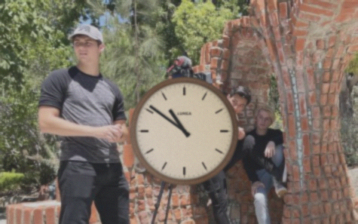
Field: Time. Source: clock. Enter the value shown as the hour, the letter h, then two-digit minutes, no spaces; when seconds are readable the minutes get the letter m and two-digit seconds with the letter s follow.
10h51
